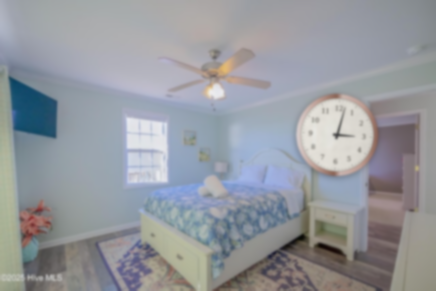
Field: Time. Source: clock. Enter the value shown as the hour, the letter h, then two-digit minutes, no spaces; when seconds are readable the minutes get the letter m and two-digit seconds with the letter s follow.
3h02
